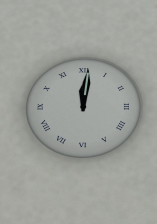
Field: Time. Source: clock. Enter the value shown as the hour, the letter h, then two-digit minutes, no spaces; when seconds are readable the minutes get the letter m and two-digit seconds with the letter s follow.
12h01
